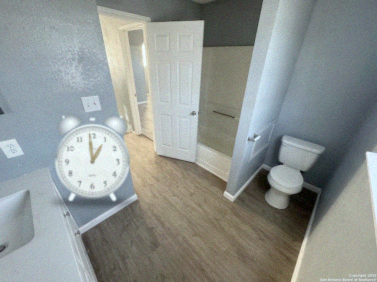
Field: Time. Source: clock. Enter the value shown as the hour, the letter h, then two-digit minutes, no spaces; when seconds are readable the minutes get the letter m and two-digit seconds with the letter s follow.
12h59
